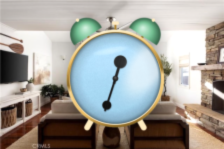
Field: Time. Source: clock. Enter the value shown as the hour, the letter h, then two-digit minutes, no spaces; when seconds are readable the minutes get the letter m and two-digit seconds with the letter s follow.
12h33
